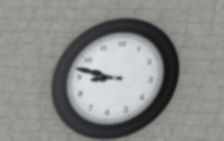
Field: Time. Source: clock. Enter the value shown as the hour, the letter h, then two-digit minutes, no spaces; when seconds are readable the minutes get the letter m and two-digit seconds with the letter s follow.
8h47
